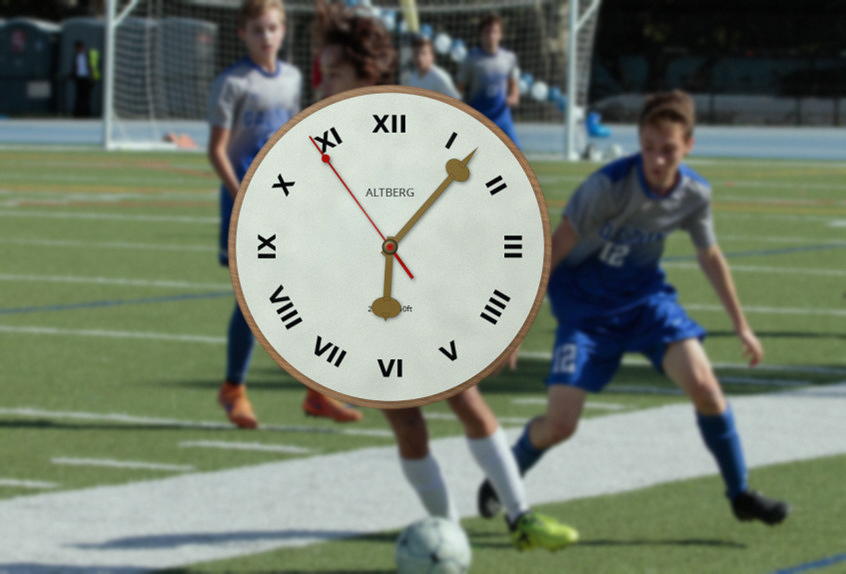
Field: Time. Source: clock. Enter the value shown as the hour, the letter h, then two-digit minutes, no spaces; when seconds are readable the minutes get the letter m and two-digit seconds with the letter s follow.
6h06m54s
